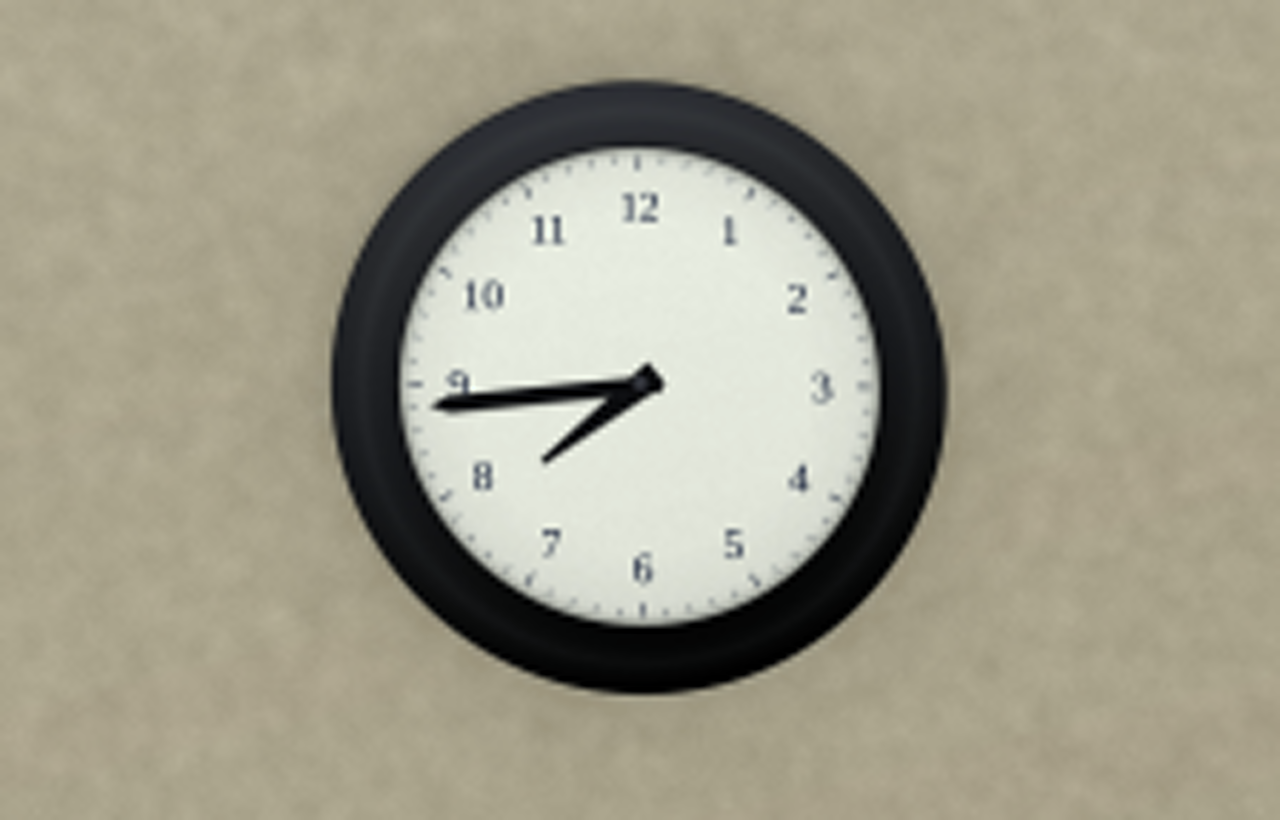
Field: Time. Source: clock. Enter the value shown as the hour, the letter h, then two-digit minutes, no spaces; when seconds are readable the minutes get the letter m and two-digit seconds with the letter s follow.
7h44
